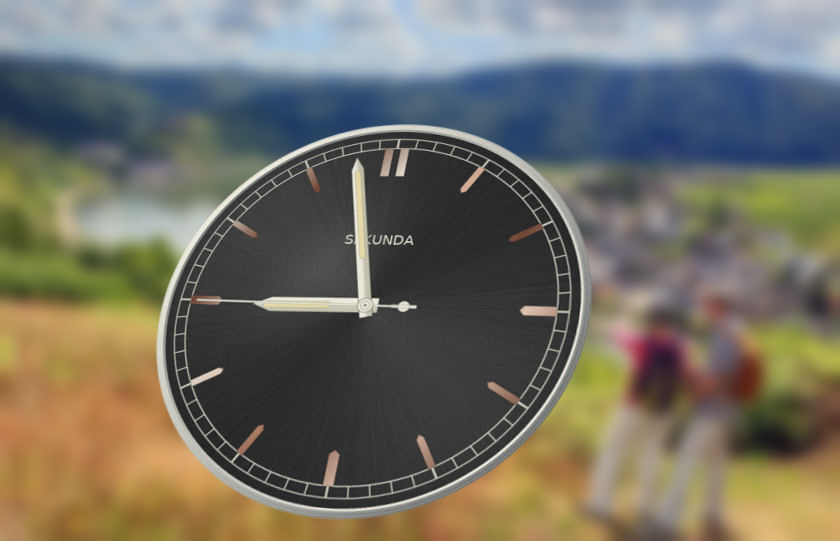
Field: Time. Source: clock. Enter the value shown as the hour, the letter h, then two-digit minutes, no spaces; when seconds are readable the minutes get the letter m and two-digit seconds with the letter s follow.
8h57m45s
